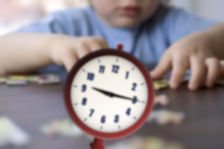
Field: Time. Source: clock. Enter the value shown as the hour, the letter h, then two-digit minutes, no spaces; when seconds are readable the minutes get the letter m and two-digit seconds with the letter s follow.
9h15
